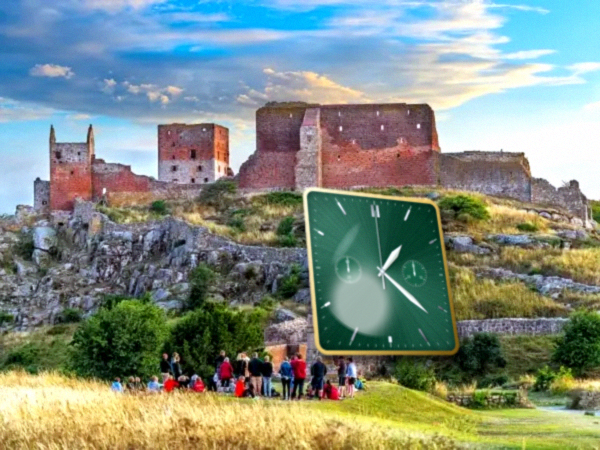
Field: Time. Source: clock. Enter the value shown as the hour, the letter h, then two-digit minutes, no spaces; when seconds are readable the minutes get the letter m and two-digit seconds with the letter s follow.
1h22
